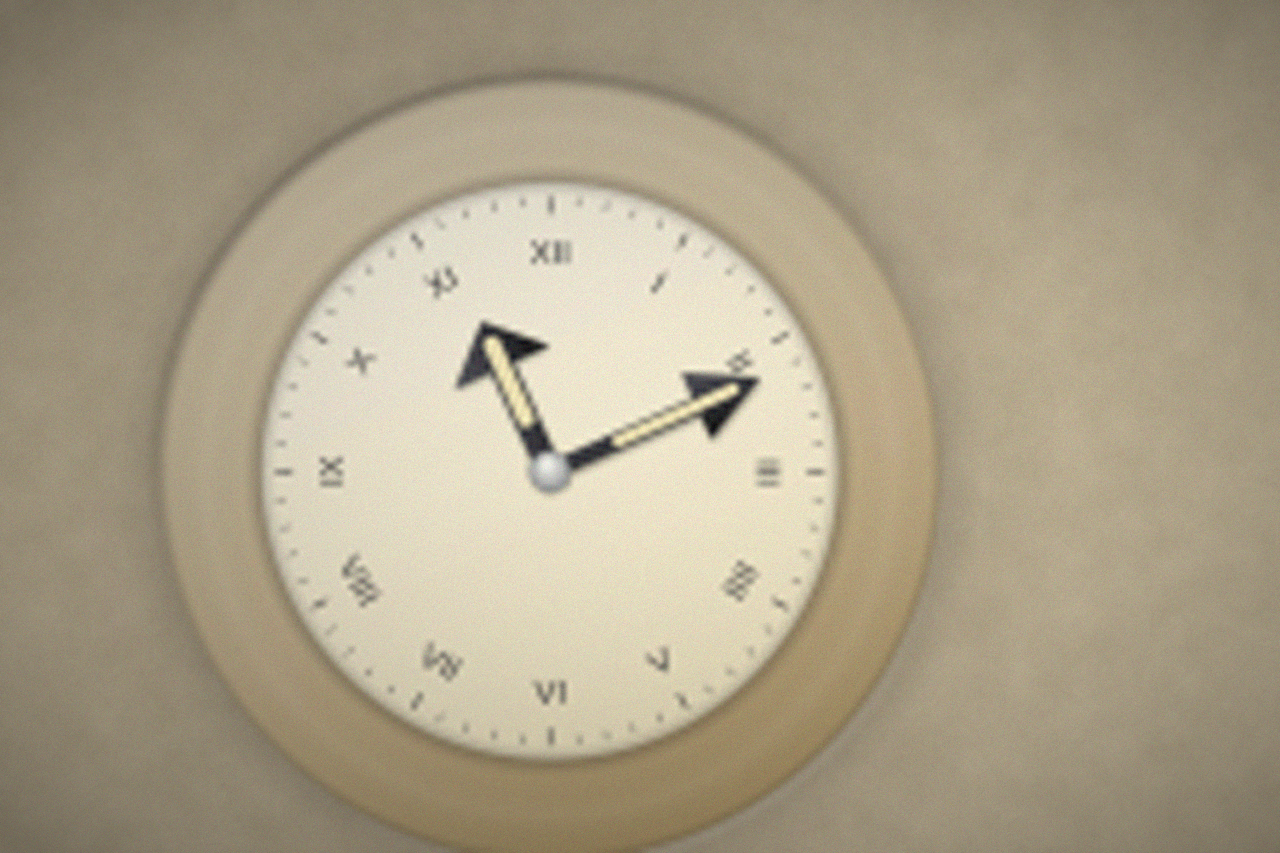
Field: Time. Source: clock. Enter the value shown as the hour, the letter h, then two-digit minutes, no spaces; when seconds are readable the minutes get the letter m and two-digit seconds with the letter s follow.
11h11
